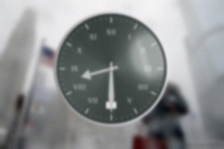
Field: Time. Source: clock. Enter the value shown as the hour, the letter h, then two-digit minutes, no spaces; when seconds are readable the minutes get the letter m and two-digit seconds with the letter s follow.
8h30
